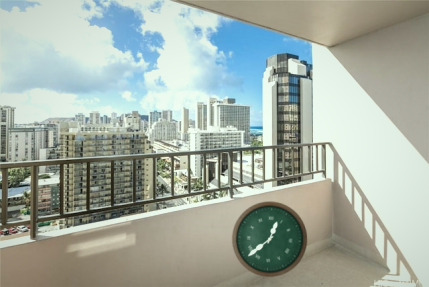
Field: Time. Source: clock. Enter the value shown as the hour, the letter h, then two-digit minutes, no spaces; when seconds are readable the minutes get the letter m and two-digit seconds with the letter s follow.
12h38
